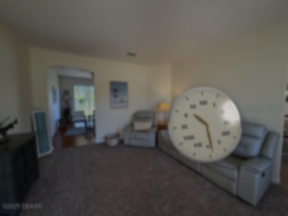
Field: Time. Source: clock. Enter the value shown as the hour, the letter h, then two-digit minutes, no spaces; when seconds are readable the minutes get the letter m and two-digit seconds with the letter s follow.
10h29
